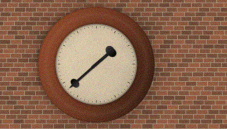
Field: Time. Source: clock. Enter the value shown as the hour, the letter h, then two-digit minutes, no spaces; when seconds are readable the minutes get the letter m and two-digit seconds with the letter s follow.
1h38
